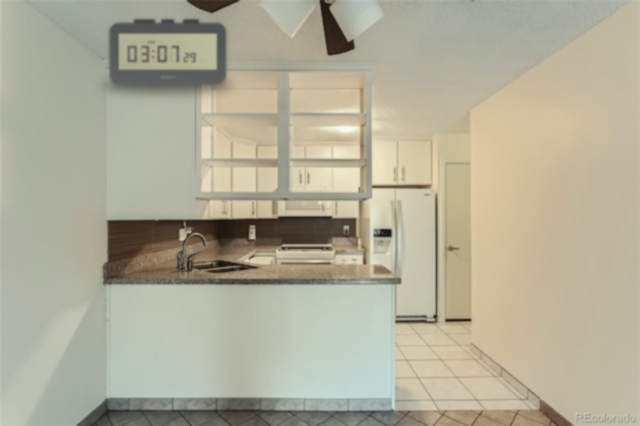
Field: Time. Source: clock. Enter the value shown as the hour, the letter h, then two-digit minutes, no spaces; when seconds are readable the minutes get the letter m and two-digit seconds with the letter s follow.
3h07
